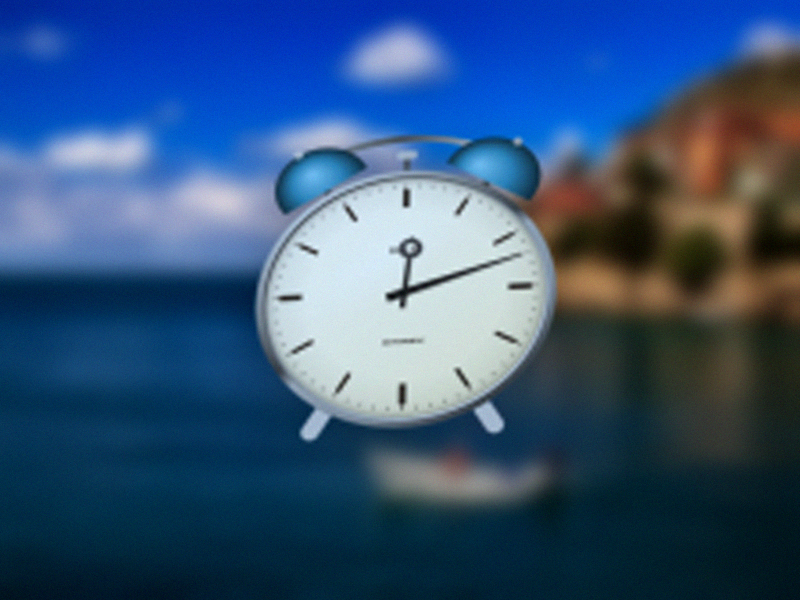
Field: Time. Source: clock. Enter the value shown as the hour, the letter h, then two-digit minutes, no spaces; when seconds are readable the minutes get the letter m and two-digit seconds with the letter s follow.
12h12
